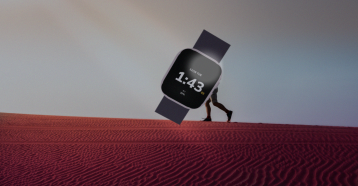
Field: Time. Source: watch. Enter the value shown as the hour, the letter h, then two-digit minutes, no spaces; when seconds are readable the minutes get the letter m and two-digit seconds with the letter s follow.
1h43
